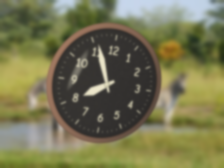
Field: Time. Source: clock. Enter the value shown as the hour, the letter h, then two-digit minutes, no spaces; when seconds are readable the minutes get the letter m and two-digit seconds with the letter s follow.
7h56
